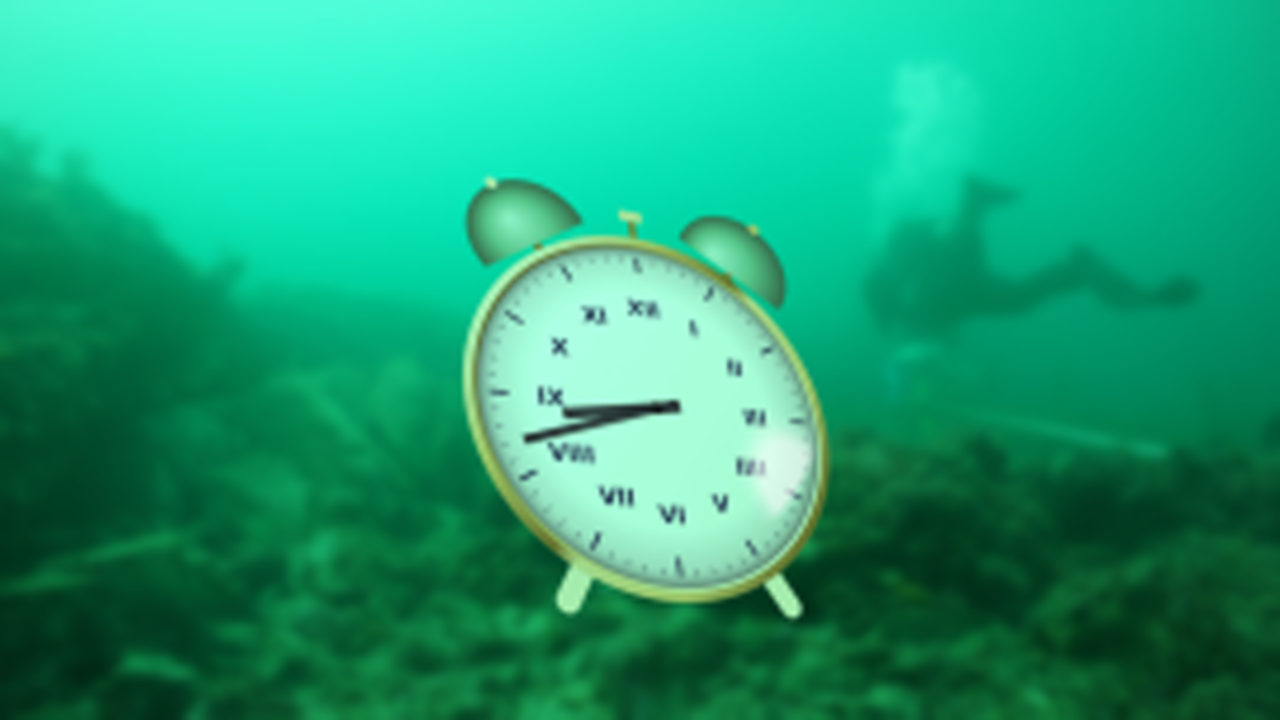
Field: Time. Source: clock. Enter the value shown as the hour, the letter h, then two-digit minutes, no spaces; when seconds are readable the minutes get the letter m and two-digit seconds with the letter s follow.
8h42
